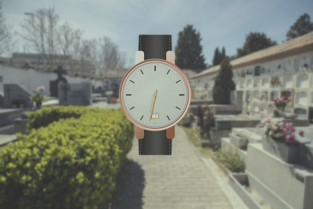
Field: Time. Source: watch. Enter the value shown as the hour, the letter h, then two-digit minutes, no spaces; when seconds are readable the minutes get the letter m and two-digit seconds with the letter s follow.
6h32
